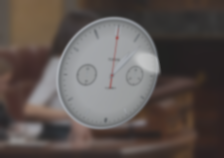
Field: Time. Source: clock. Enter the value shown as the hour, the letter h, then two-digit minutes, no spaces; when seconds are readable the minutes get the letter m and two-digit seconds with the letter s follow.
1h07
